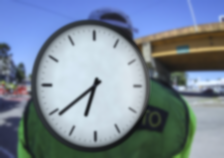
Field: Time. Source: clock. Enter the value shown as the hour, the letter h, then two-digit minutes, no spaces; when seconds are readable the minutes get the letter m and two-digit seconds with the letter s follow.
6h39
